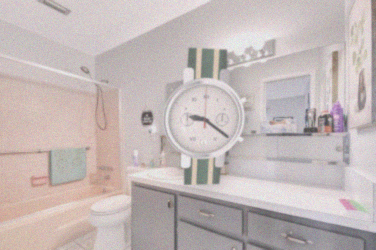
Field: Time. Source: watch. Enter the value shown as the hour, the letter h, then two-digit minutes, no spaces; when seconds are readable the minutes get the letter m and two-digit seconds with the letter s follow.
9h21
